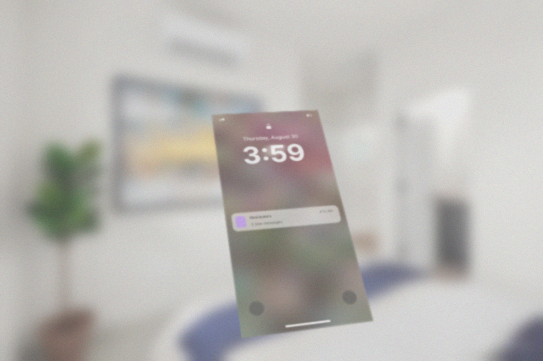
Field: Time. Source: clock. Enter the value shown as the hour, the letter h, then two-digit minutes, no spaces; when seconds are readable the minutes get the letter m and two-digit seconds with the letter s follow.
3h59
